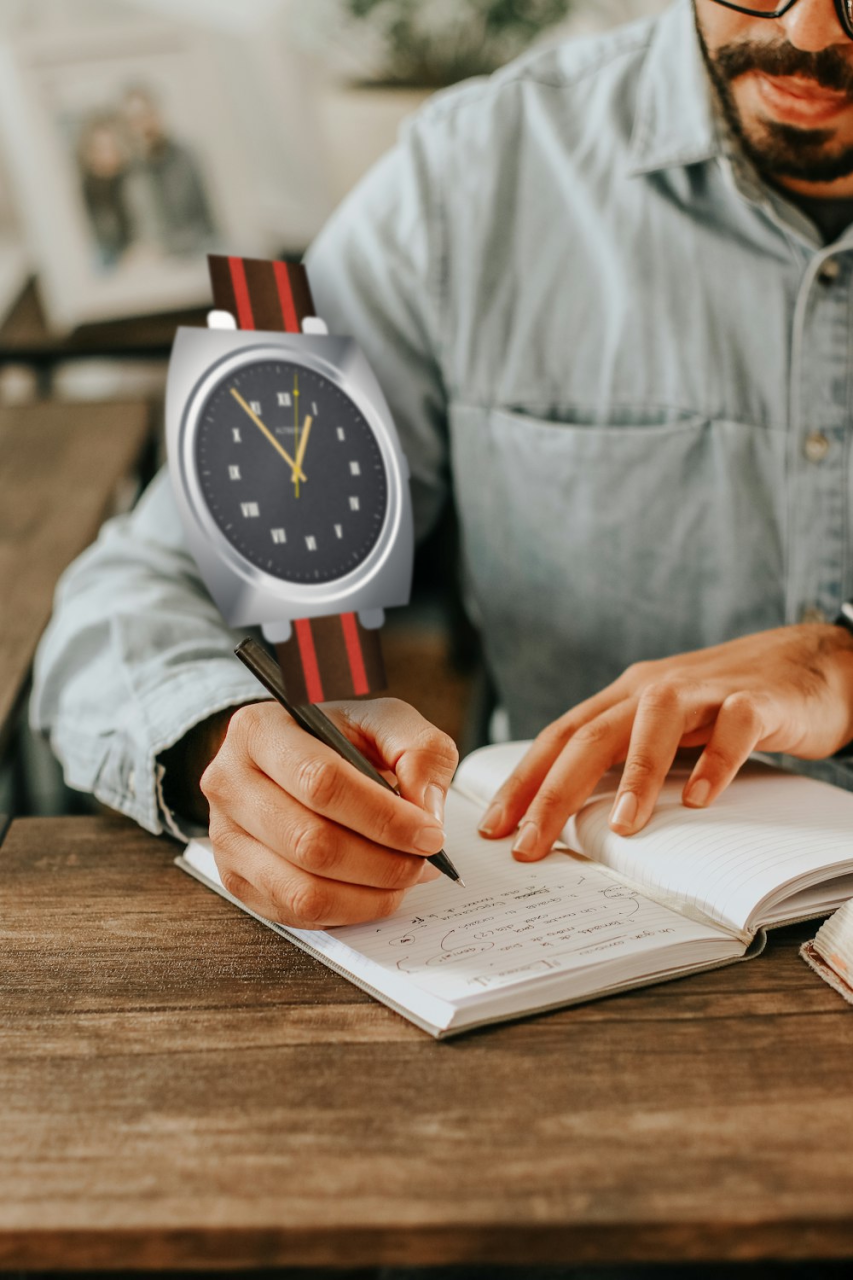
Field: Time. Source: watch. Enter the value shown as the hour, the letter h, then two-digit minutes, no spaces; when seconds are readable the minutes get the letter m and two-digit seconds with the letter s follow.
12h54m02s
